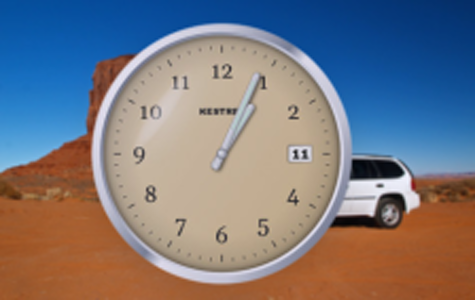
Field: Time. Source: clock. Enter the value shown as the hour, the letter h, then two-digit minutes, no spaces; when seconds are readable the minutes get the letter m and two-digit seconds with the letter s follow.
1h04
